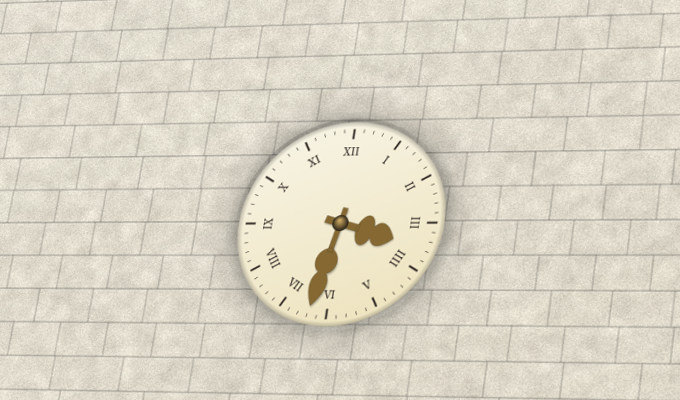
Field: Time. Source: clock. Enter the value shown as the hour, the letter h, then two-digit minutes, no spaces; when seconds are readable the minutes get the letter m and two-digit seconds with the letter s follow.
3h32
